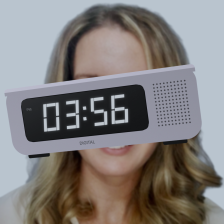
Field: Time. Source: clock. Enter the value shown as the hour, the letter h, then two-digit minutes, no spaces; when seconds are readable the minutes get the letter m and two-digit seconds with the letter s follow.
3h56
